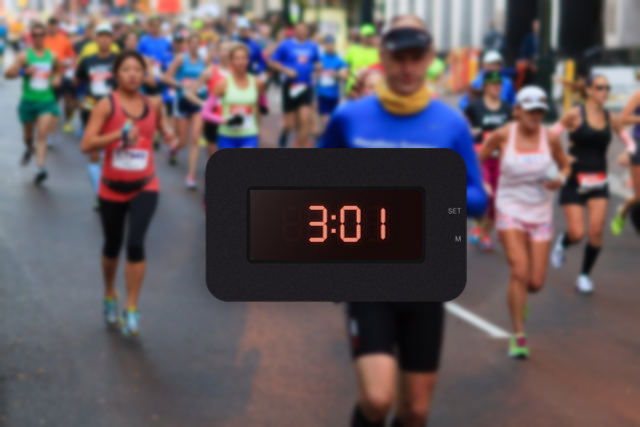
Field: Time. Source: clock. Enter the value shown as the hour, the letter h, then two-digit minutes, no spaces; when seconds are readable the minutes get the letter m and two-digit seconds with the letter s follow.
3h01
